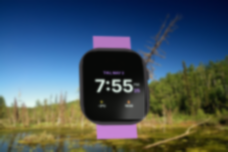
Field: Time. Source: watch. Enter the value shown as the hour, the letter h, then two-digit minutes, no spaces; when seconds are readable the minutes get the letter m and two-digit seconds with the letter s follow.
7h55
